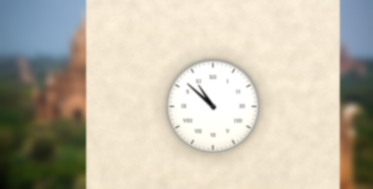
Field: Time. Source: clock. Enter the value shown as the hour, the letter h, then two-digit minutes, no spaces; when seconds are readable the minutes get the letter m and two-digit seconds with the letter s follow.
10h52
